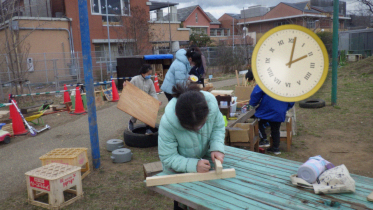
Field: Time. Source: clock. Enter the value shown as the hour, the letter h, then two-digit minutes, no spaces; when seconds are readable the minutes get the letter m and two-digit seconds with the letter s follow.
2h01
